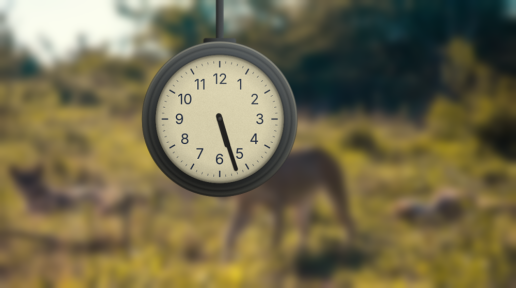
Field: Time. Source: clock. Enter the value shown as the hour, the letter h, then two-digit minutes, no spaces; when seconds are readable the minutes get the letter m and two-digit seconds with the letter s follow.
5h27
